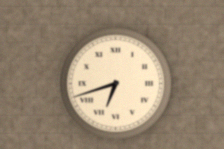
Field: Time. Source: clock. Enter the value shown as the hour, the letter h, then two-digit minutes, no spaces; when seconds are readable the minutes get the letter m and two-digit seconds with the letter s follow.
6h42
